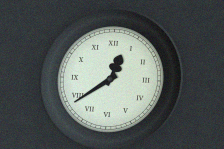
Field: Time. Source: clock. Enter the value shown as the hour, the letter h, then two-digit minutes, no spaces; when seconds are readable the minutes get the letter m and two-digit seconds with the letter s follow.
12h39
